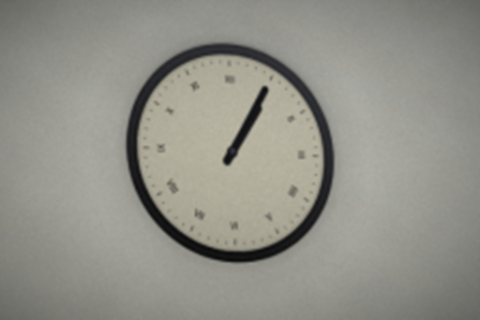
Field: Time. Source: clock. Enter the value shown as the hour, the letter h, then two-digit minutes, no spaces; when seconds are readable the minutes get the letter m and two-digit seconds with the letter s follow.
1h05
